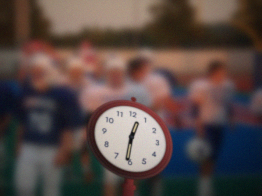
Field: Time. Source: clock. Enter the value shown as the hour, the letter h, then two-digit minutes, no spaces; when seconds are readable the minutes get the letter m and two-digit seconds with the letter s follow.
12h31
